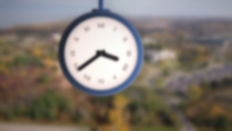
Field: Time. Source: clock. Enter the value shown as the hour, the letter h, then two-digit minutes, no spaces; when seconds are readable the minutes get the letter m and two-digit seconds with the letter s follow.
3h39
